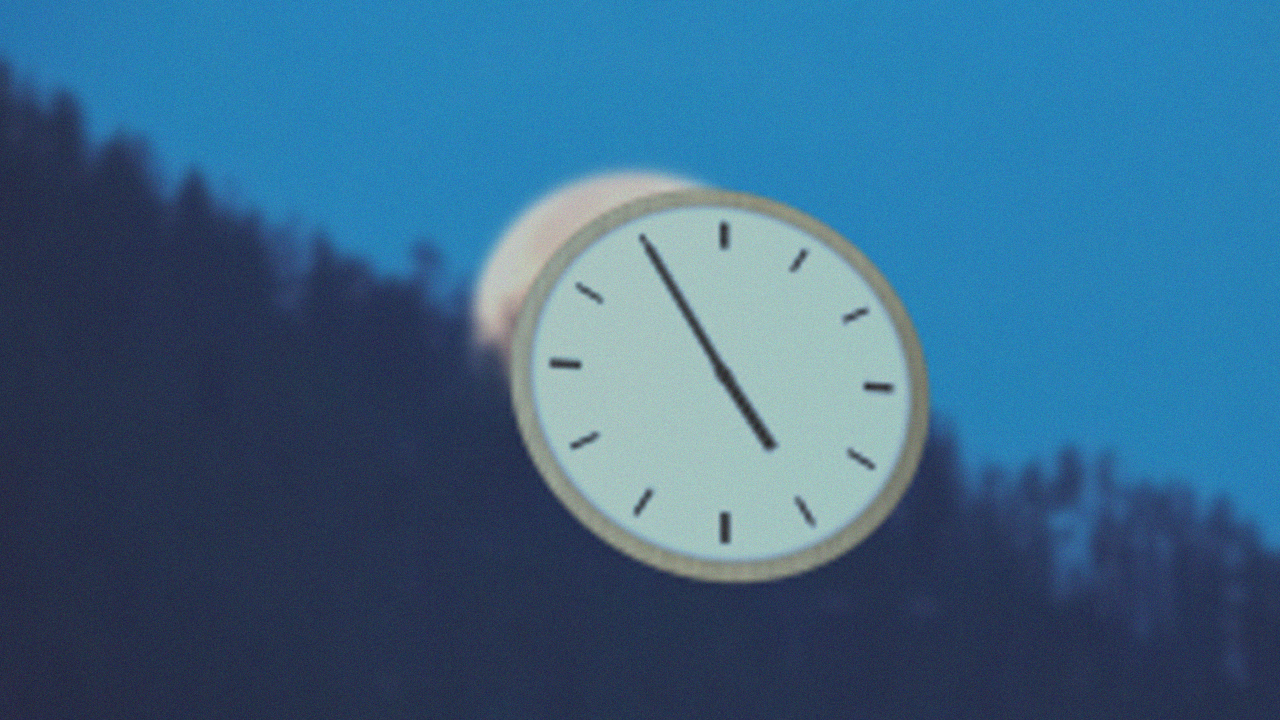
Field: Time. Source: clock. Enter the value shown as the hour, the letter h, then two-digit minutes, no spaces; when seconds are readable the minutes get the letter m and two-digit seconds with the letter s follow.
4h55
